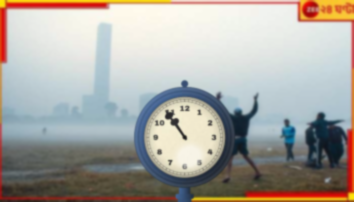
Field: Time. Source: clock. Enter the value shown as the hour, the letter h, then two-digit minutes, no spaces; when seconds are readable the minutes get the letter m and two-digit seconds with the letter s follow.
10h54
